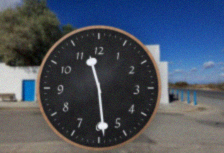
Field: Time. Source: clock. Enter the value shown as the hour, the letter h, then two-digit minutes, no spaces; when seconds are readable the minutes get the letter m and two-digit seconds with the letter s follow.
11h29
